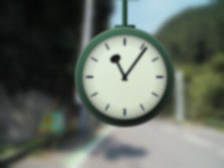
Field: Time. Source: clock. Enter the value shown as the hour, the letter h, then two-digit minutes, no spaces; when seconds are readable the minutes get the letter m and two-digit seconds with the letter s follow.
11h06
